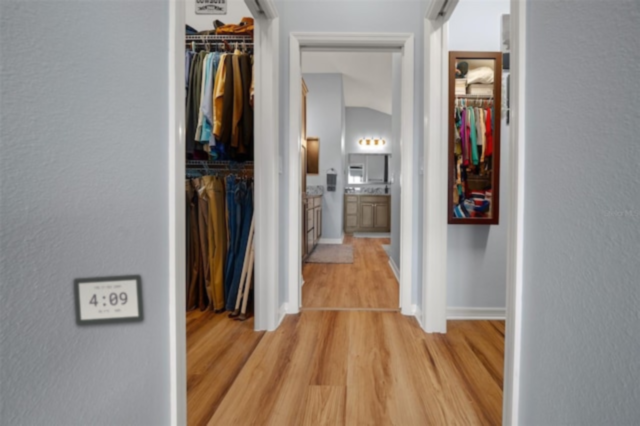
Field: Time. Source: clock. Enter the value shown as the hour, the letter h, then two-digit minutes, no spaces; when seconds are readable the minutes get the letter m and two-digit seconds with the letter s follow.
4h09
